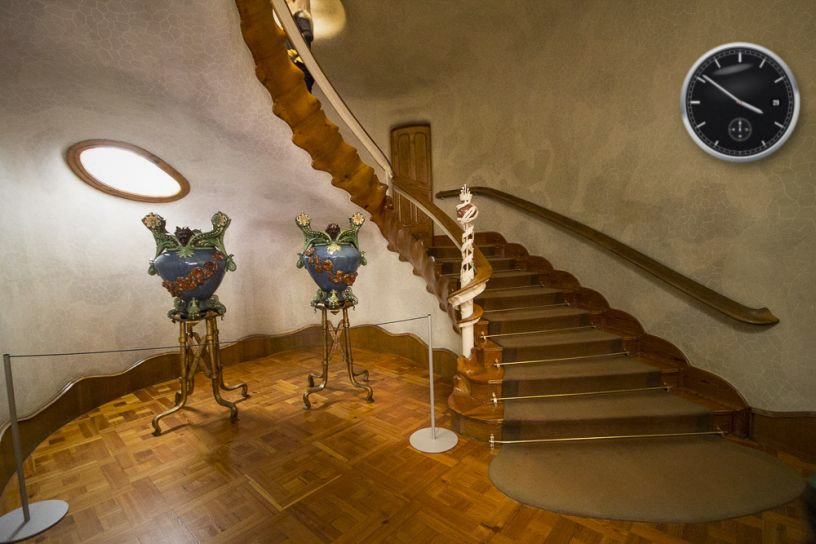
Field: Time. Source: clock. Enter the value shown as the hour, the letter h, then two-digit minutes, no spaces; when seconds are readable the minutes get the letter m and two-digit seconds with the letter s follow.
3h51
